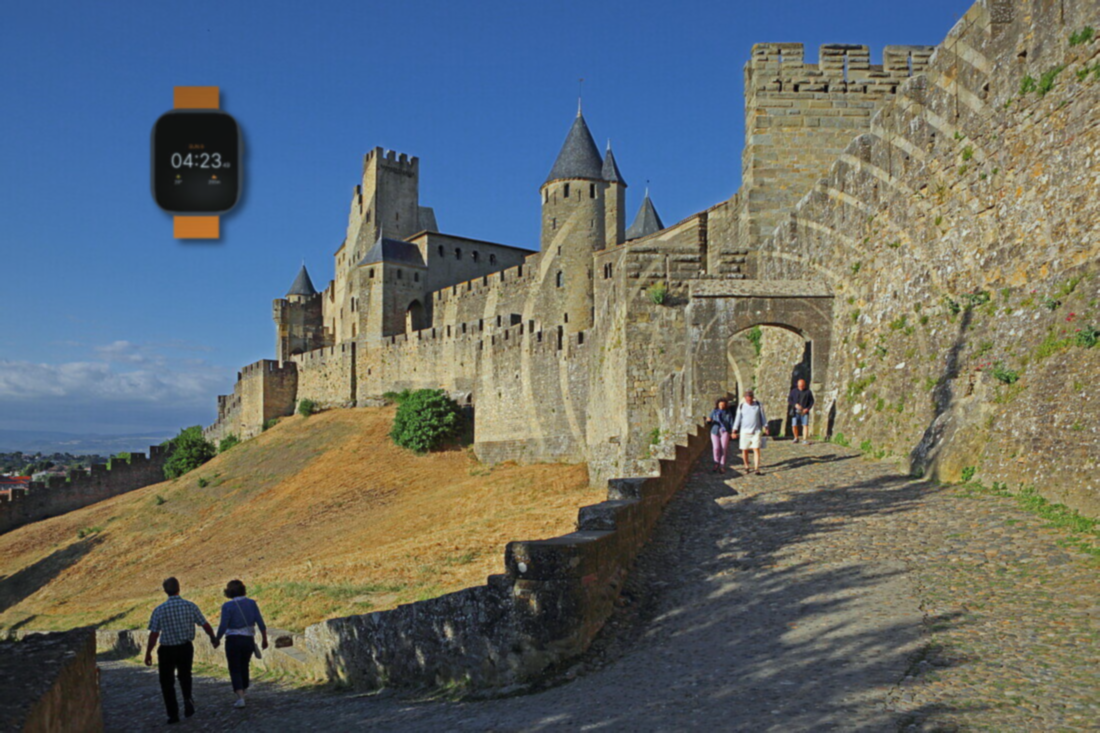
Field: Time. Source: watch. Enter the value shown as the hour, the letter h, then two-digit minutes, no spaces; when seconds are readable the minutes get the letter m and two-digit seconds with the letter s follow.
4h23
